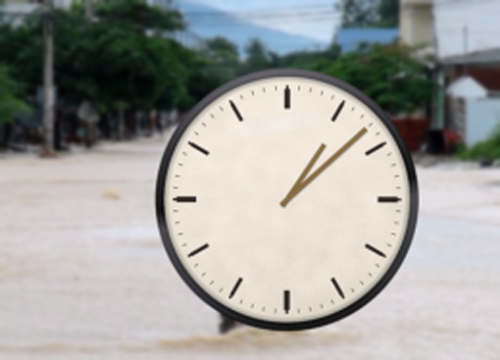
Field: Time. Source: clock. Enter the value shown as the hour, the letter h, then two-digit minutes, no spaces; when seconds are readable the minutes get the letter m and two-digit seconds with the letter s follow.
1h08
